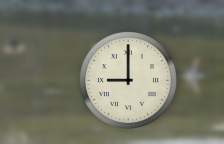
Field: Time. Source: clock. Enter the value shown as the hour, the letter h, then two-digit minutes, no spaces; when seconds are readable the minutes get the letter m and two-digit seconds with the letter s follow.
9h00
